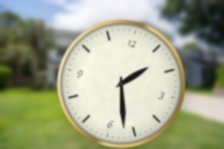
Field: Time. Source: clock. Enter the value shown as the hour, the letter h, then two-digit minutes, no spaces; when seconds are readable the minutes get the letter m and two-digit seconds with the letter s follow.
1h27
